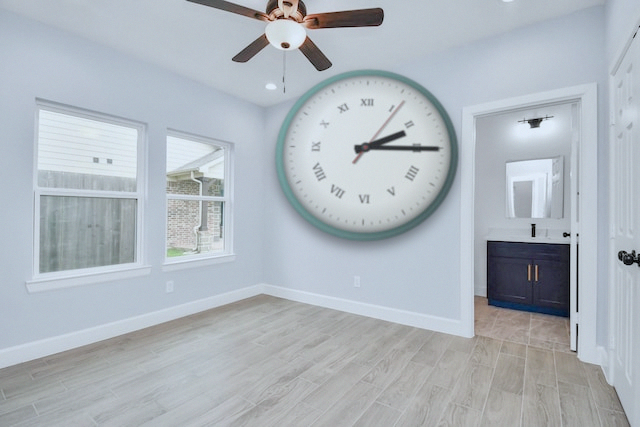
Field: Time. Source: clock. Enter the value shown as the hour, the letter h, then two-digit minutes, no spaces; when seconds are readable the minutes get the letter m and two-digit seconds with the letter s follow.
2h15m06s
